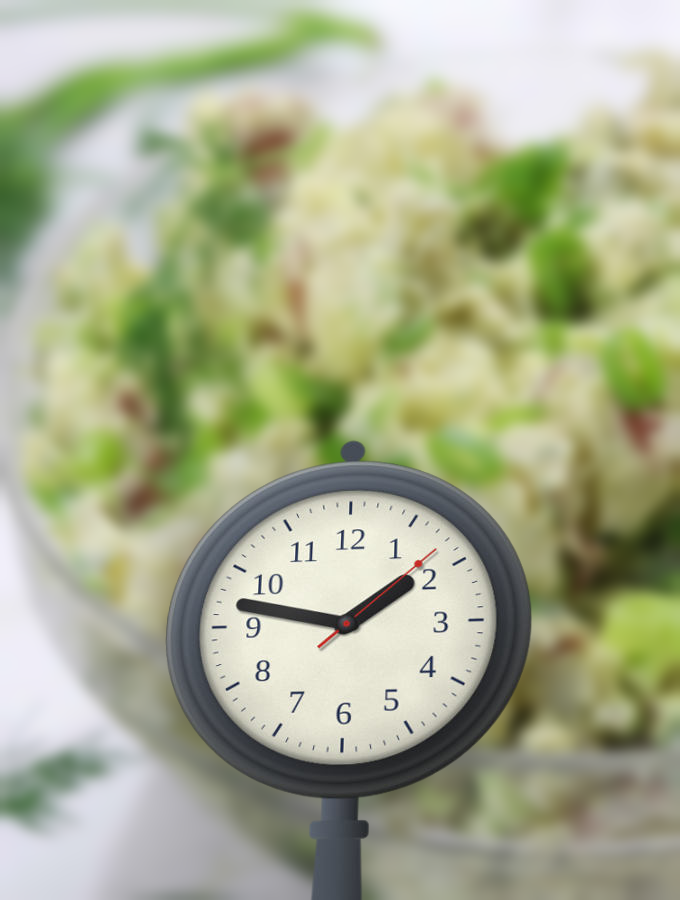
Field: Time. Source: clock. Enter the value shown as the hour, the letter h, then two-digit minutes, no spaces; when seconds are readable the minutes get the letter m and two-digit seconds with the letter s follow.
1h47m08s
